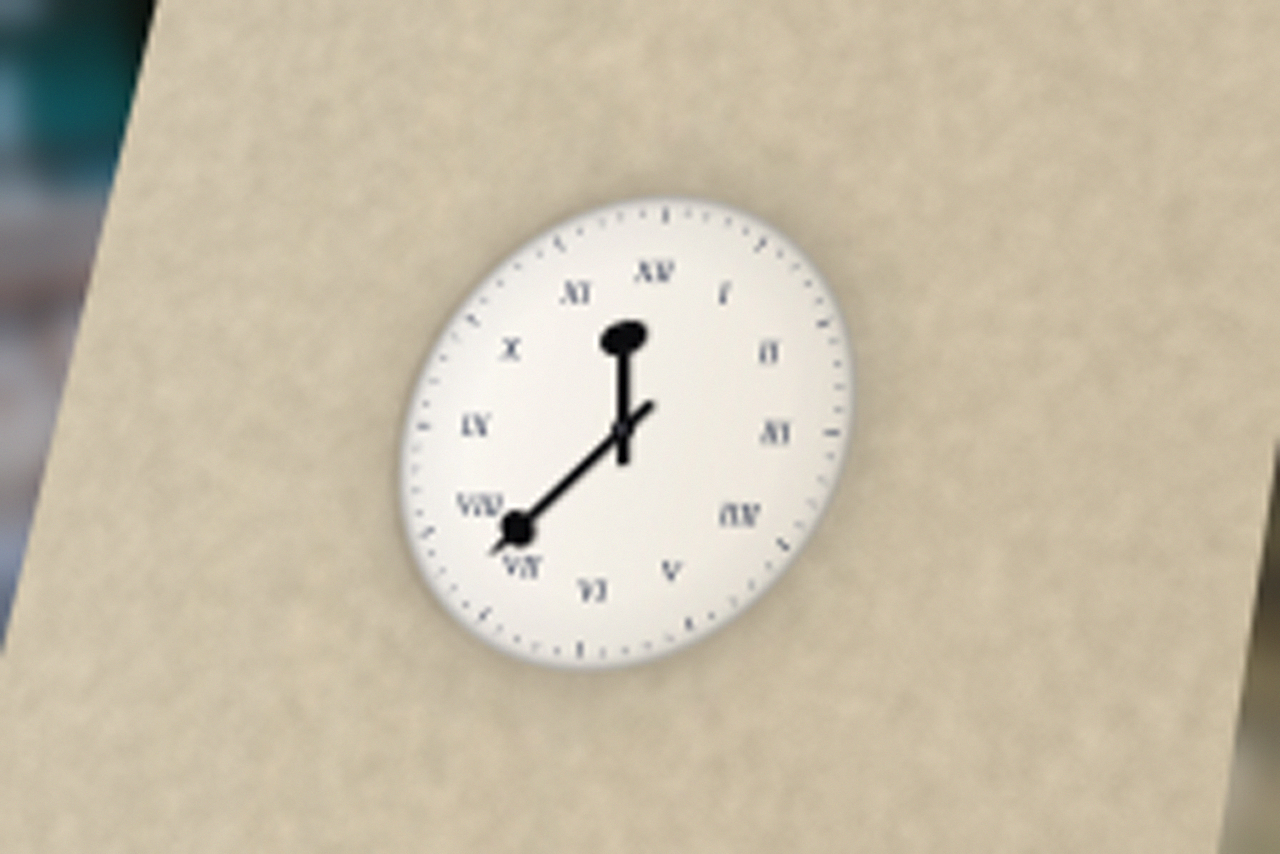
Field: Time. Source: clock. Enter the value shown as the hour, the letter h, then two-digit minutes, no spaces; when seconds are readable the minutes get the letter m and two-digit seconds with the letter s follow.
11h37
